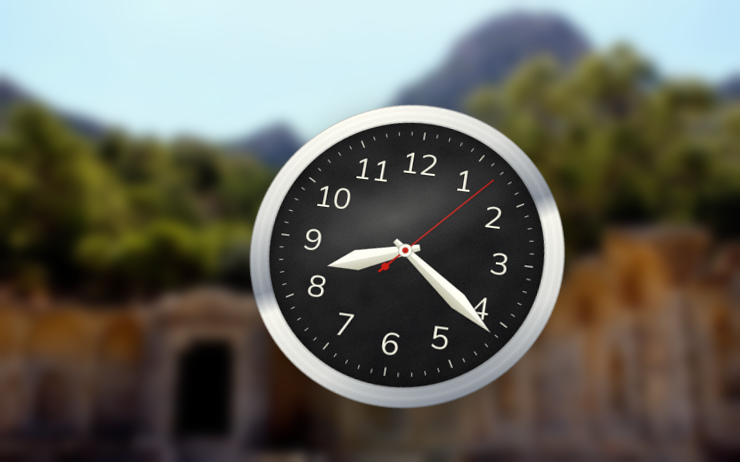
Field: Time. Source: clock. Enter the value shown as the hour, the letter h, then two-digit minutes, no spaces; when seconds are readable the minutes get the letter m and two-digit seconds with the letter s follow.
8h21m07s
